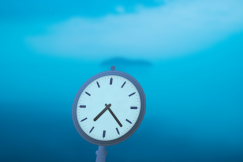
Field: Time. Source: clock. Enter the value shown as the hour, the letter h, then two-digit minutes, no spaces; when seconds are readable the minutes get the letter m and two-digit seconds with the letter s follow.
7h23
